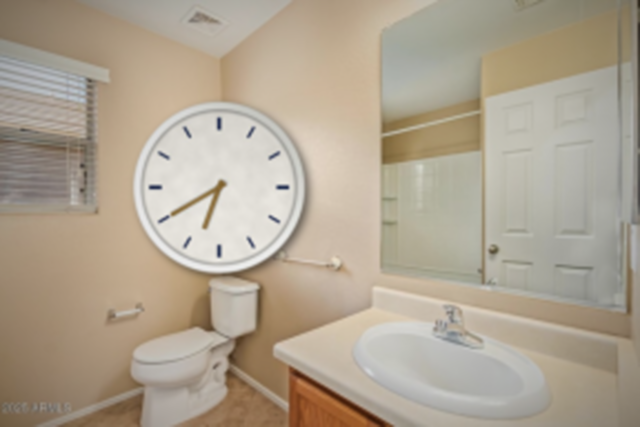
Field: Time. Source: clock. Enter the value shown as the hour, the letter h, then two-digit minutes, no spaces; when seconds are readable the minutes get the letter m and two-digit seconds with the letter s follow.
6h40
